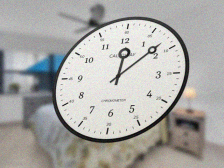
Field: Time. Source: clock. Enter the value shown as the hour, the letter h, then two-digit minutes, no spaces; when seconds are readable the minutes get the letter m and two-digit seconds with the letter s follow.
12h08
